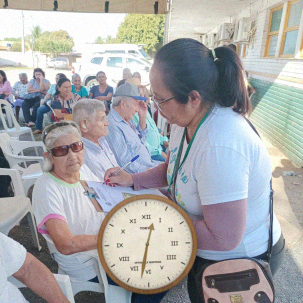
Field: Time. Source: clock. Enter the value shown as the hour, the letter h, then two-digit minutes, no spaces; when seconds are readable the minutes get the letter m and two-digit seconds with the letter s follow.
12h32
